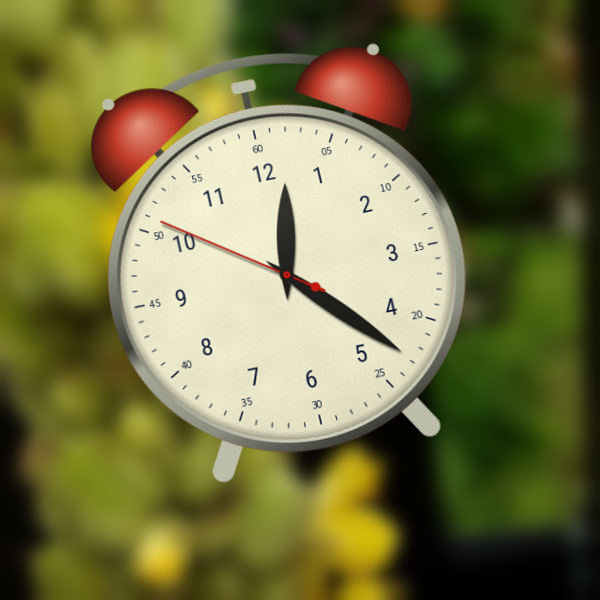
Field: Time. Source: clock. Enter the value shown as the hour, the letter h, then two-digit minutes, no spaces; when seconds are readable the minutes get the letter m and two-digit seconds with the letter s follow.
12h22m51s
